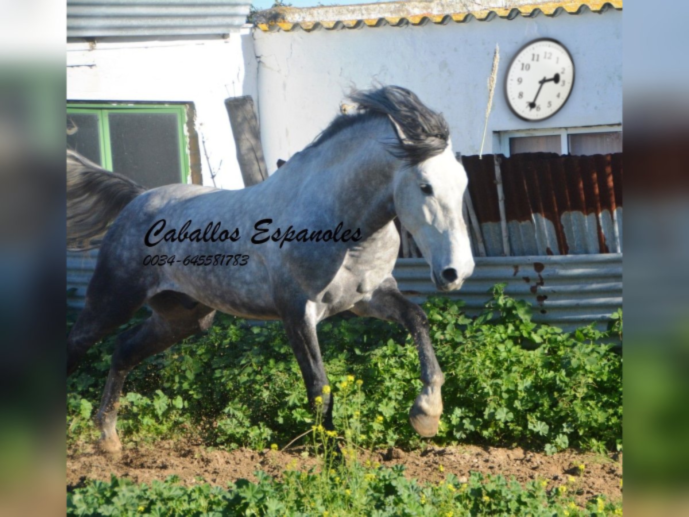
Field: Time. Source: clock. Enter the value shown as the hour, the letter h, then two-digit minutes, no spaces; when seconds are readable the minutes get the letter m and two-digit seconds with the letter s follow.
2h33
